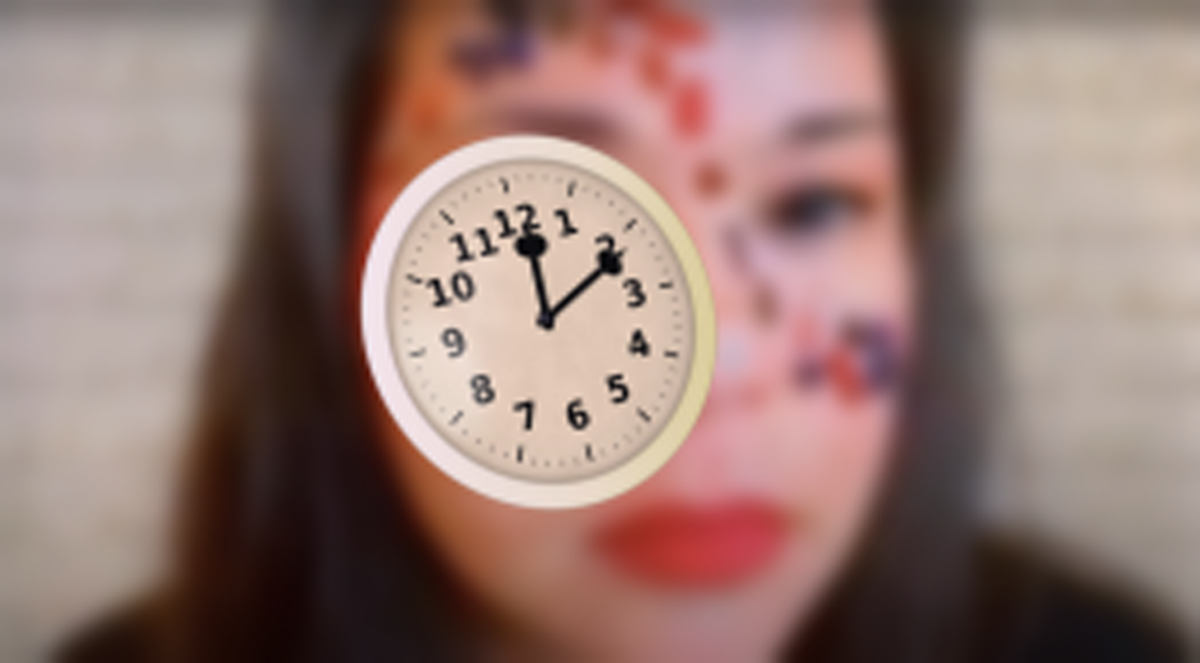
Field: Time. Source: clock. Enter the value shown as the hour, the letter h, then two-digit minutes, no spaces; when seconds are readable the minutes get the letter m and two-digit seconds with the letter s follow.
12h11
